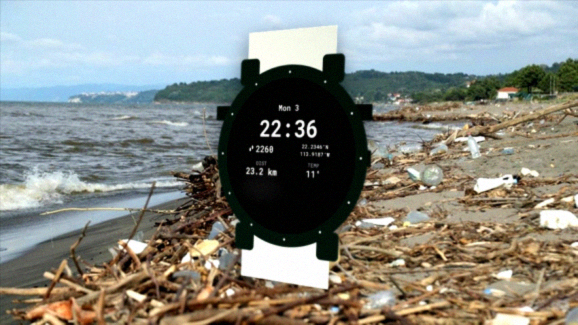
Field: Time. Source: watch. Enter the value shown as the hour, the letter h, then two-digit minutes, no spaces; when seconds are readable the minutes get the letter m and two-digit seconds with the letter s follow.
22h36
